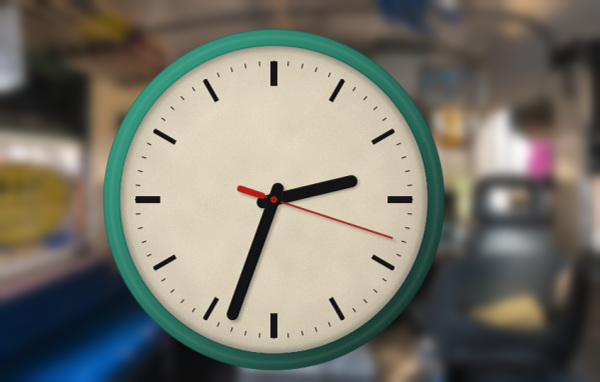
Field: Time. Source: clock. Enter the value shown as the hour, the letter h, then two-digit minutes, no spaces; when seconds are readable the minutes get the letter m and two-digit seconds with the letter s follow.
2h33m18s
